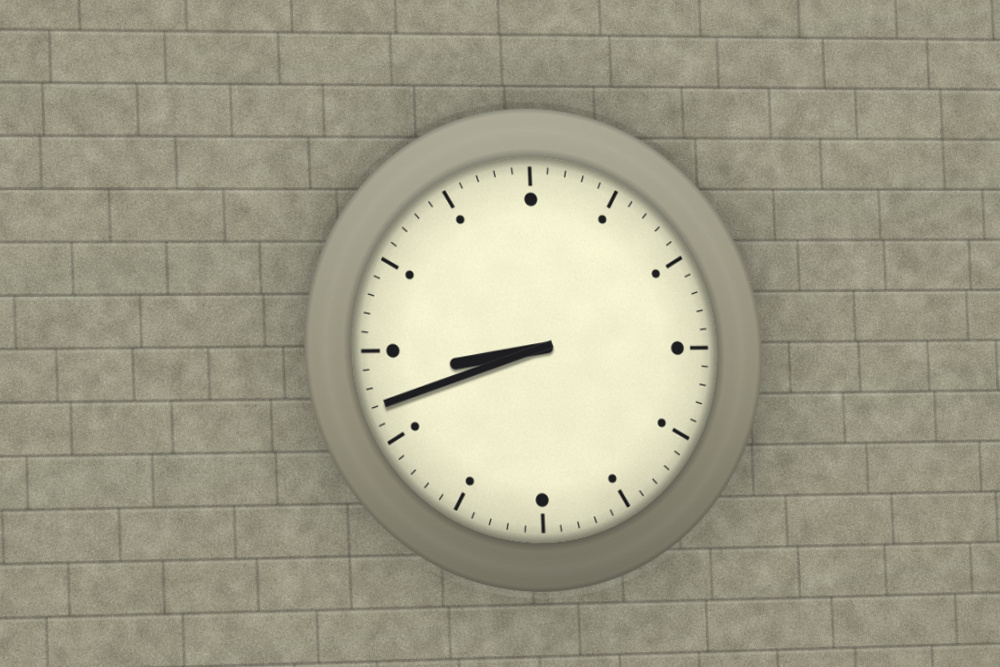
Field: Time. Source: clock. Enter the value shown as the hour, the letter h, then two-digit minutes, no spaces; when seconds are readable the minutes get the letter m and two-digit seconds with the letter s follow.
8h42
